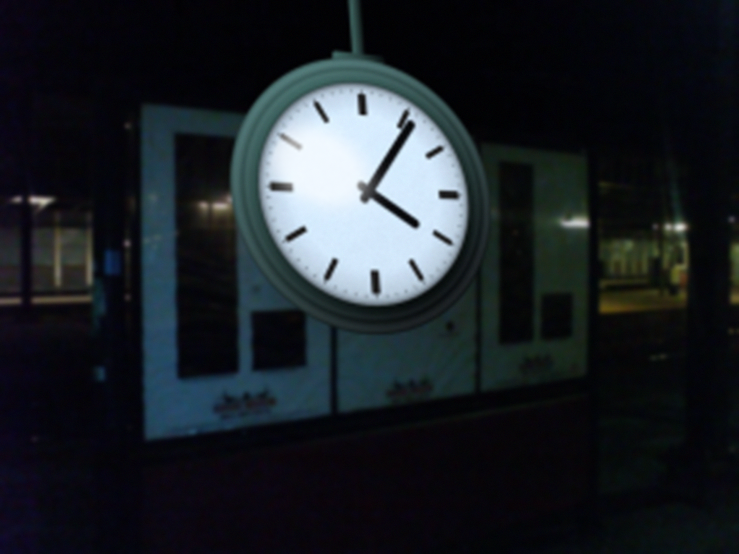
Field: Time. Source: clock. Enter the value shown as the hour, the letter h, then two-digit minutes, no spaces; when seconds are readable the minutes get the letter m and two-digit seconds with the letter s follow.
4h06
